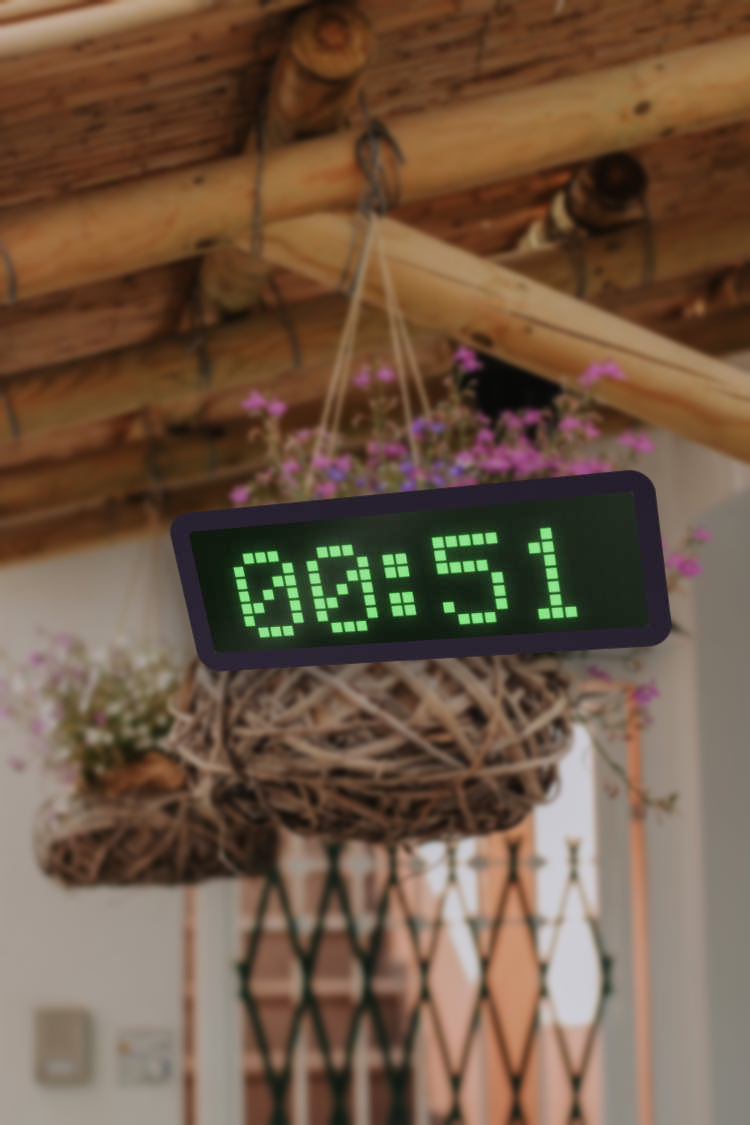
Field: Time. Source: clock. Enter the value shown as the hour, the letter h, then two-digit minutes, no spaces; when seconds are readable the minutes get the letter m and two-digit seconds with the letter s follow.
0h51
